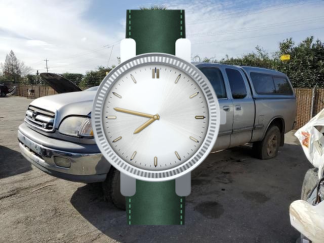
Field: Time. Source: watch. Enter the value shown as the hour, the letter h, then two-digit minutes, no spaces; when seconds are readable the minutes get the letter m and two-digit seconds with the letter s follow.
7h47
